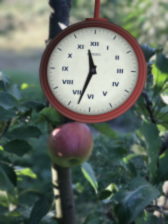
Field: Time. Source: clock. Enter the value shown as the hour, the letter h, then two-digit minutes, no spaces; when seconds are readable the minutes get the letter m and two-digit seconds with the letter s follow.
11h33
